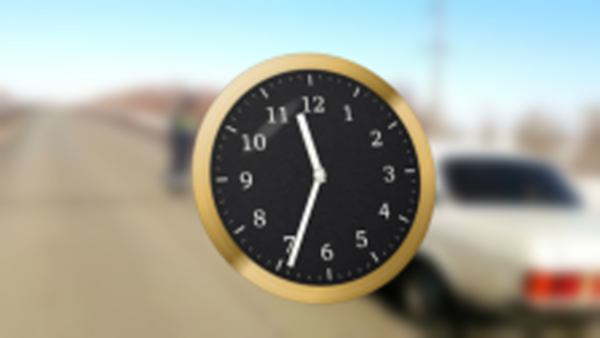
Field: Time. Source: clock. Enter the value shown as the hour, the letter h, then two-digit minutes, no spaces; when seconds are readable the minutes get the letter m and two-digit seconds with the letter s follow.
11h34
